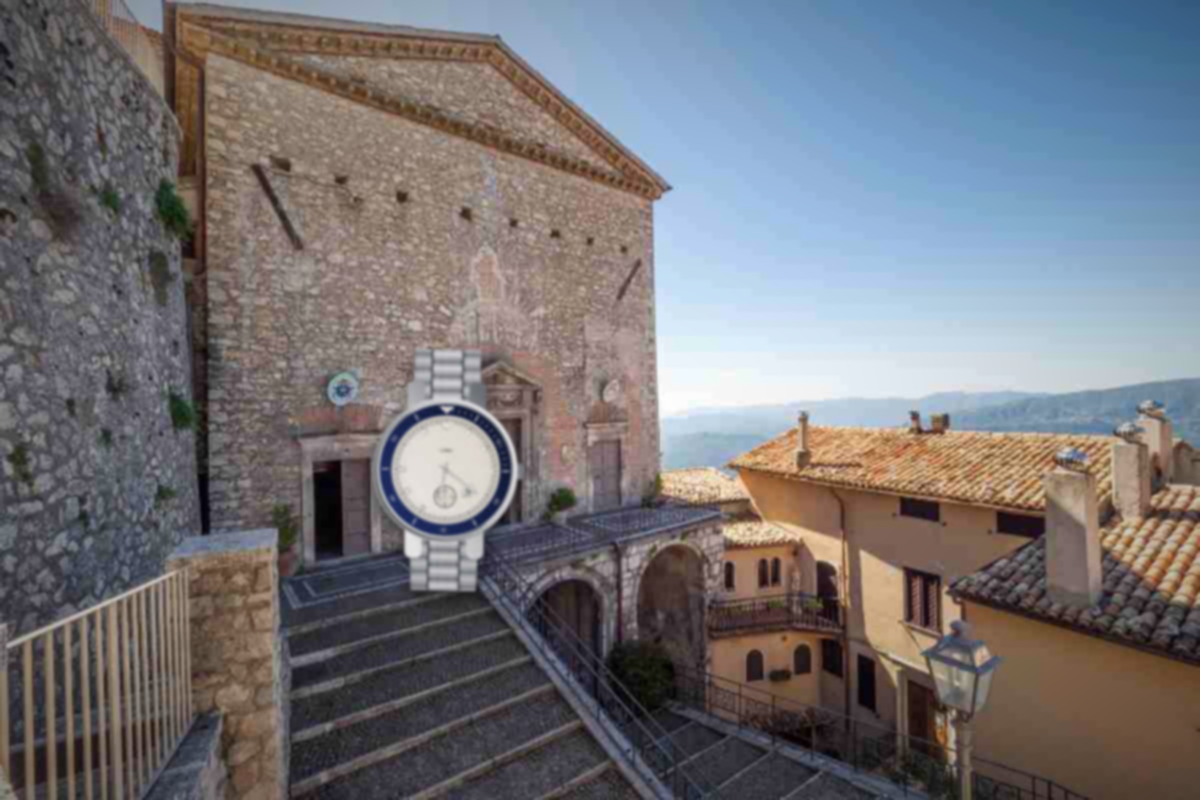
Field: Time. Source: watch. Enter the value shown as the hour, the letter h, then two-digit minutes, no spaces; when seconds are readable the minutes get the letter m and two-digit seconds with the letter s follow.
6h21
